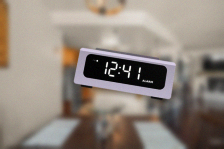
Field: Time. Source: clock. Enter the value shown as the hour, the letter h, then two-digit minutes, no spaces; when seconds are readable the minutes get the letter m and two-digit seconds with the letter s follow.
12h41
